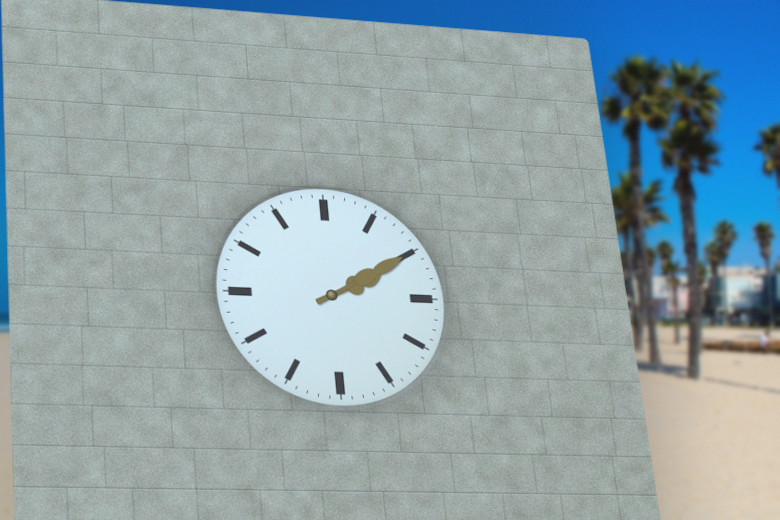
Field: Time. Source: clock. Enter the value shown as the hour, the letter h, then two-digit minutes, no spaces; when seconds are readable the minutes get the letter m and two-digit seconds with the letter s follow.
2h10
